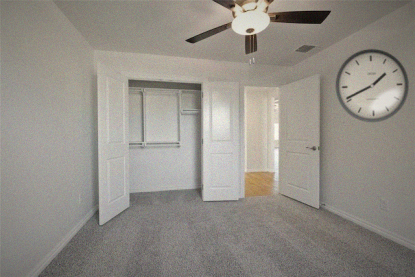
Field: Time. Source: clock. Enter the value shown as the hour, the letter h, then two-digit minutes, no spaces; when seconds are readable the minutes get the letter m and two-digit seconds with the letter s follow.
1h41
